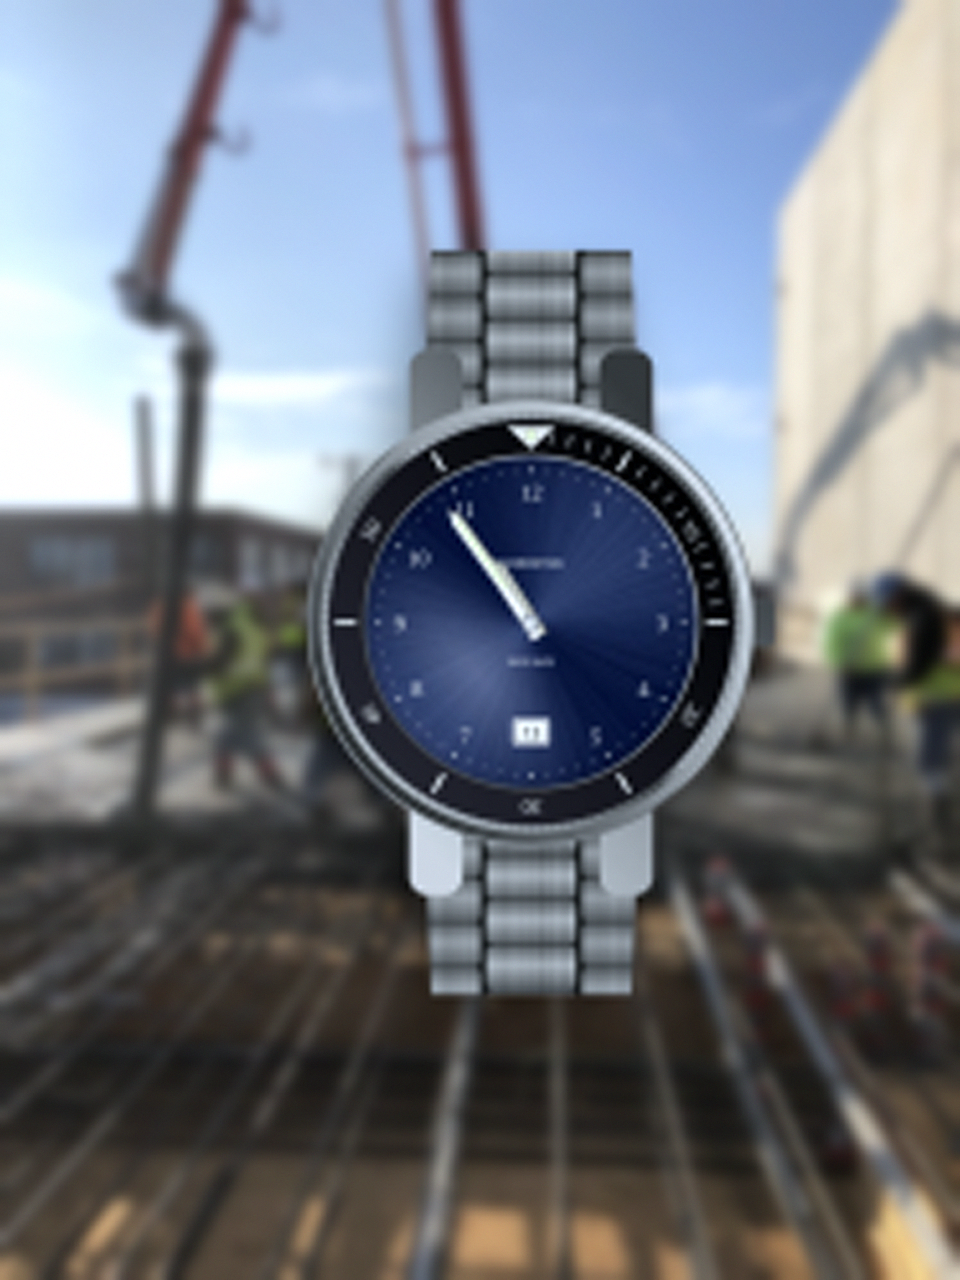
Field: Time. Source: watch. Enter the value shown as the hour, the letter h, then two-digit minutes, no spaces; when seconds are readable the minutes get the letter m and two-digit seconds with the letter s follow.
10h54
